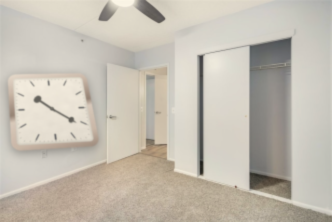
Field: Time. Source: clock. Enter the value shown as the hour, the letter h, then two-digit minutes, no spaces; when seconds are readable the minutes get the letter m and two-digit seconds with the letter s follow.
10h21
